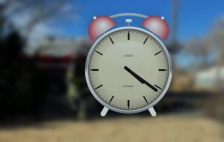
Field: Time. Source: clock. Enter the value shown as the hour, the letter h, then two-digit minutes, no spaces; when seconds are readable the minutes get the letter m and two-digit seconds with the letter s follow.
4h21
